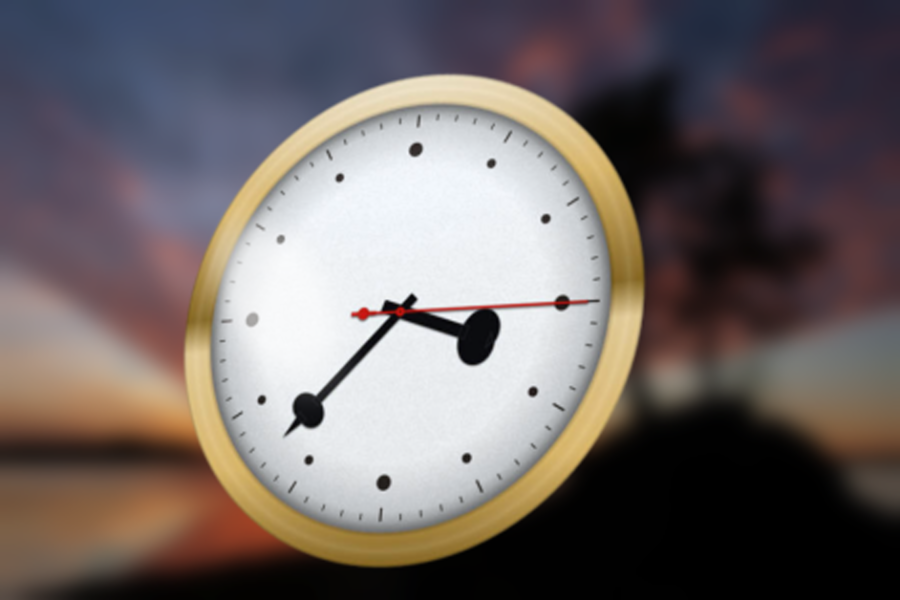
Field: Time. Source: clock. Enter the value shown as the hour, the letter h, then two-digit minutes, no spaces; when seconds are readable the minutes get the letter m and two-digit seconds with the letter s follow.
3h37m15s
